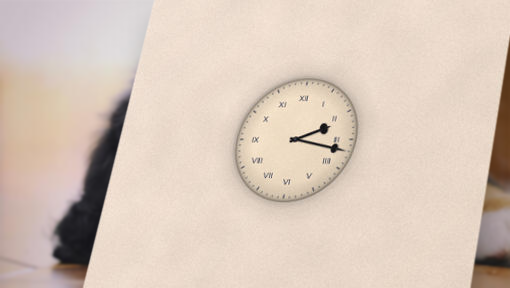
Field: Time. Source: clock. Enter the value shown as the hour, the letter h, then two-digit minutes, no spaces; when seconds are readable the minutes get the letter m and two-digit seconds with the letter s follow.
2h17
